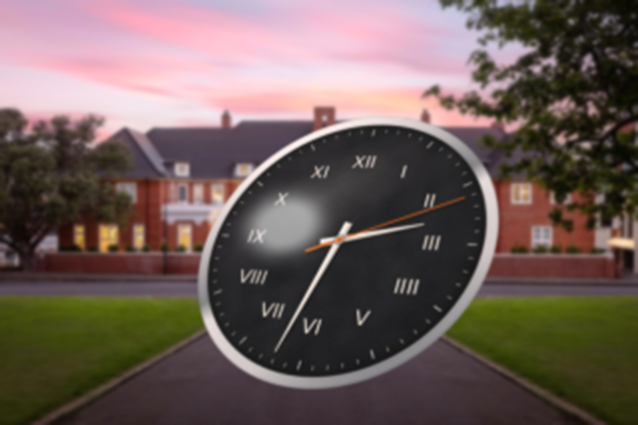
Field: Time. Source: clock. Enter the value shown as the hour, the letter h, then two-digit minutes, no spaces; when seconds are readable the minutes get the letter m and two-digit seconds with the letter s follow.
2h32m11s
